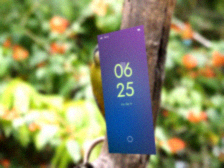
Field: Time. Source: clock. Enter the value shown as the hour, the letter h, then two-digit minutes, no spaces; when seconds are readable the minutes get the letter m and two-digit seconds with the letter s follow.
6h25
